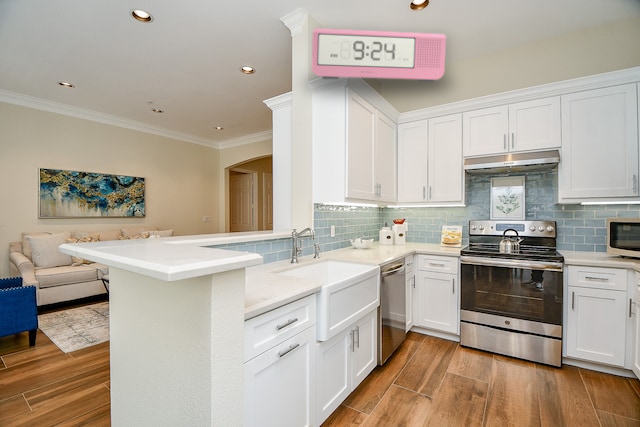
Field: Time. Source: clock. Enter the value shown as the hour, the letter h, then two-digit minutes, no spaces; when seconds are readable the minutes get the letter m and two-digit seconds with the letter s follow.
9h24
